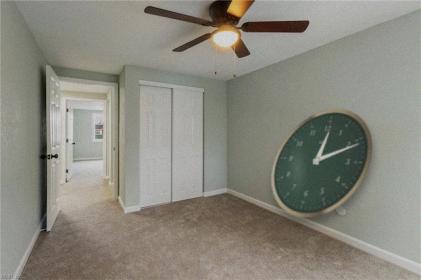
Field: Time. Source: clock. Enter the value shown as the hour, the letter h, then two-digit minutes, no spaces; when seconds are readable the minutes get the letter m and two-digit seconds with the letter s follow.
12h11
